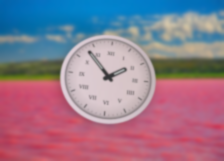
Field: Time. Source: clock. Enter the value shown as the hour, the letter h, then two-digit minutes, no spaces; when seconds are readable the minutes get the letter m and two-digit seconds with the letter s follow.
1h53
